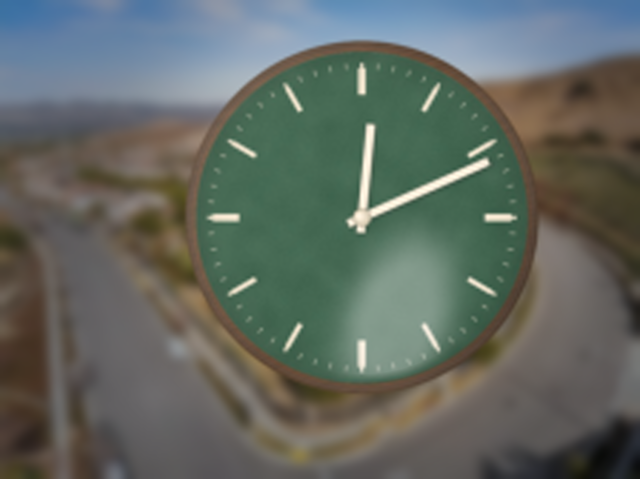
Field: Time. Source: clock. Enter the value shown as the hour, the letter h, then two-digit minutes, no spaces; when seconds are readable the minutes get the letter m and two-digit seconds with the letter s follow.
12h11
